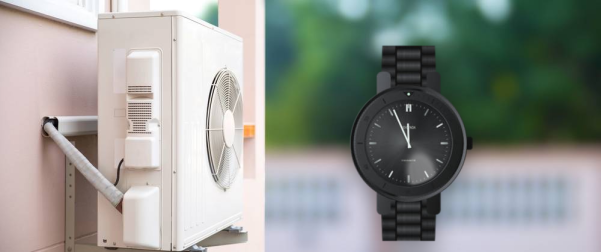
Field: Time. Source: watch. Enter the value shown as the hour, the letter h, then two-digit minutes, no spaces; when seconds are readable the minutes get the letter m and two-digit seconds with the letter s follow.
11h56
